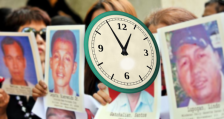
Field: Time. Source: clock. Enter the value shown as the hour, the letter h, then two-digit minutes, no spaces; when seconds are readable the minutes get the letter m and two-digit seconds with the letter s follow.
12h55
